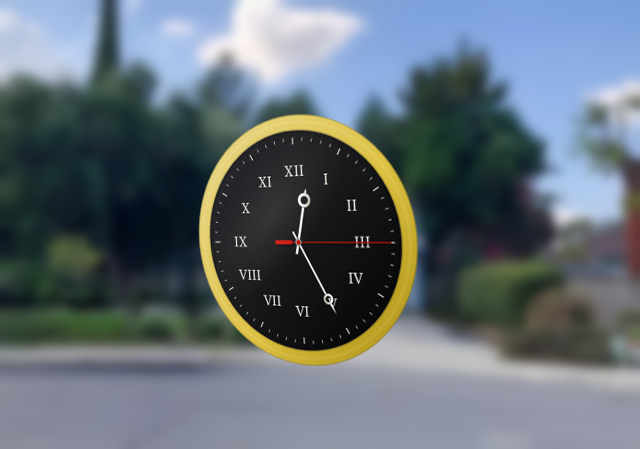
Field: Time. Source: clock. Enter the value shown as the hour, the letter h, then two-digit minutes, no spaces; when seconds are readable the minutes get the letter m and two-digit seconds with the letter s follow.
12h25m15s
